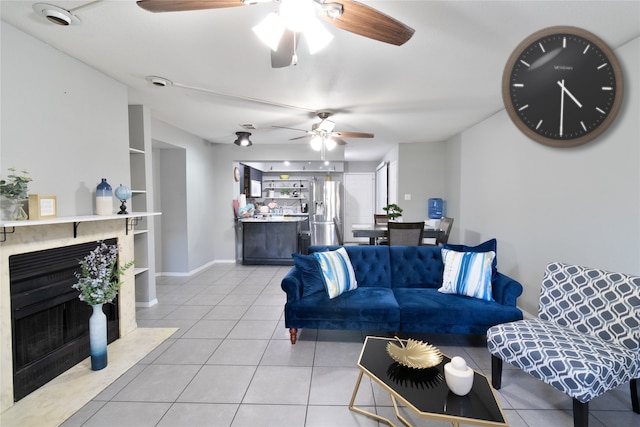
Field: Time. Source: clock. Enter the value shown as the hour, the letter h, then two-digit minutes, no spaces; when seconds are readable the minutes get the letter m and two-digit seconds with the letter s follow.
4h30
